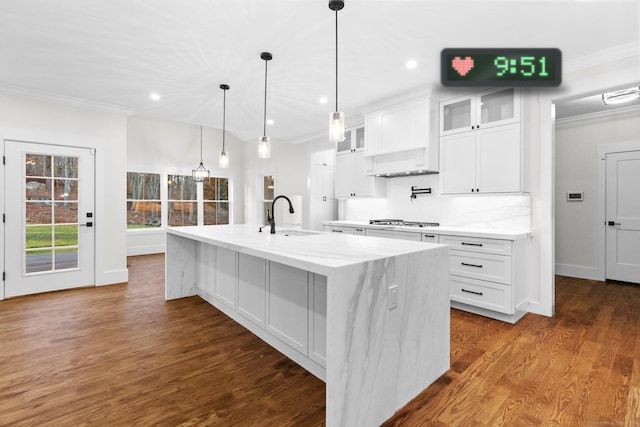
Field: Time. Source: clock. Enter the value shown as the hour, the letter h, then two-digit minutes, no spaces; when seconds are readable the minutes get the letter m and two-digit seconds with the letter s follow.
9h51
